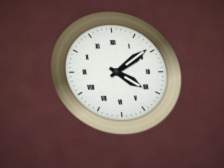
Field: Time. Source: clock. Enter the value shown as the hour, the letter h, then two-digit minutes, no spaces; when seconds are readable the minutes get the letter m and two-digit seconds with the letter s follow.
4h09
